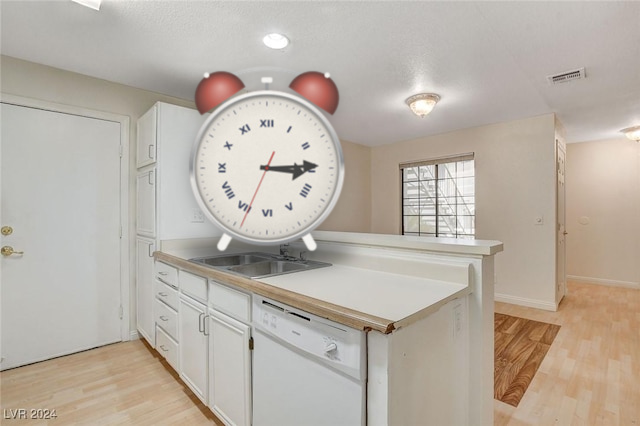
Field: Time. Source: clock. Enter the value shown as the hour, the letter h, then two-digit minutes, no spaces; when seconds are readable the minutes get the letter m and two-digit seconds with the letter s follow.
3h14m34s
